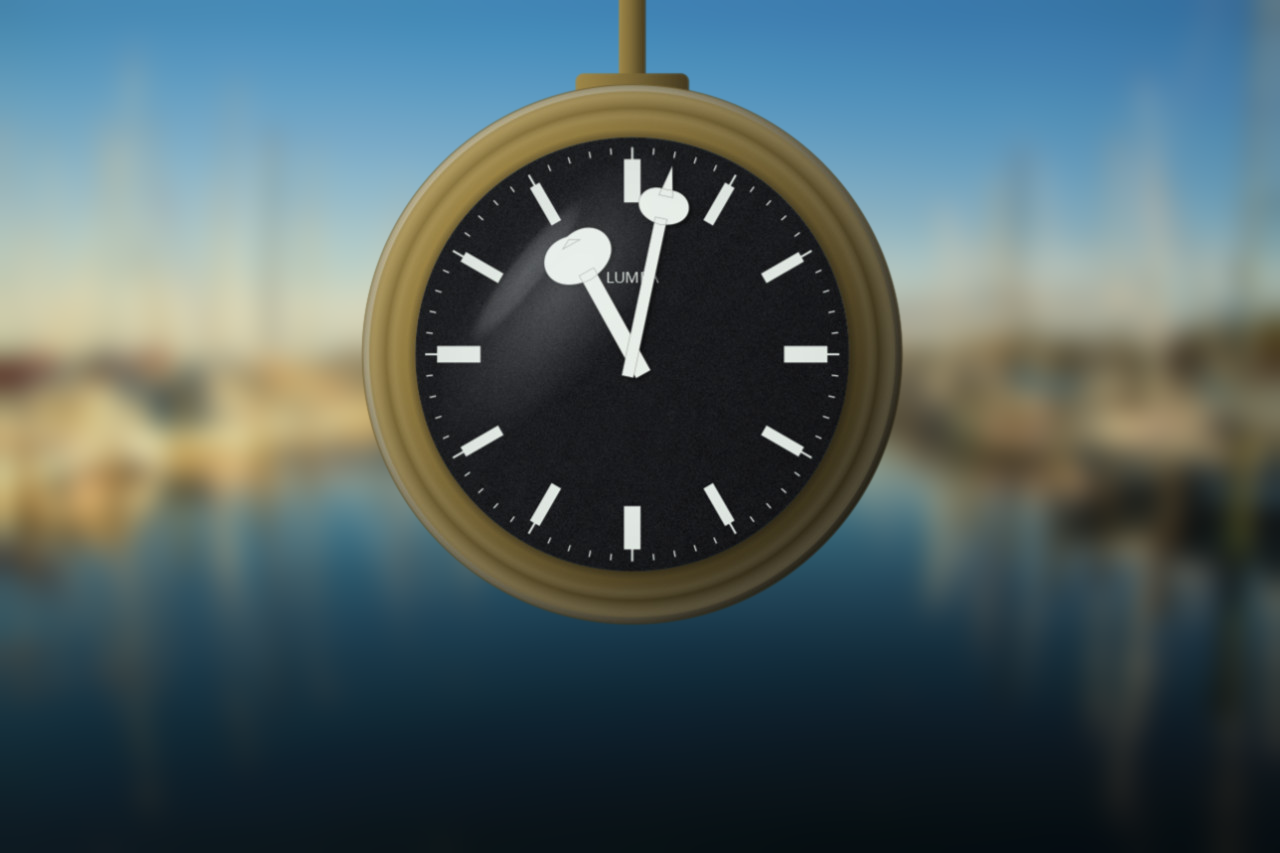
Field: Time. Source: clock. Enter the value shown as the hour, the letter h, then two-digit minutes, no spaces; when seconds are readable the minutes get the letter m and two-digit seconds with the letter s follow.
11h02
